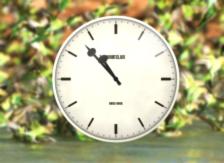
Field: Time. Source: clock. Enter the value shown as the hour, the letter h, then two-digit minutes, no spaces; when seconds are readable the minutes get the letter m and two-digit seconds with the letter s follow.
10h53
